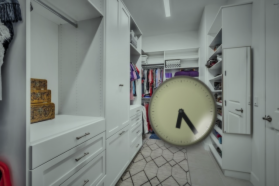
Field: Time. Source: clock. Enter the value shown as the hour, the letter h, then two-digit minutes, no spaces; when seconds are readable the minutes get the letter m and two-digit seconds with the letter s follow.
6h24
